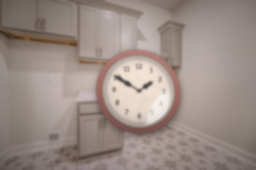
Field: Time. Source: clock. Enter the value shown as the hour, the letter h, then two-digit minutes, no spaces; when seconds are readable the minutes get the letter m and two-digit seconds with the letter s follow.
1h50
